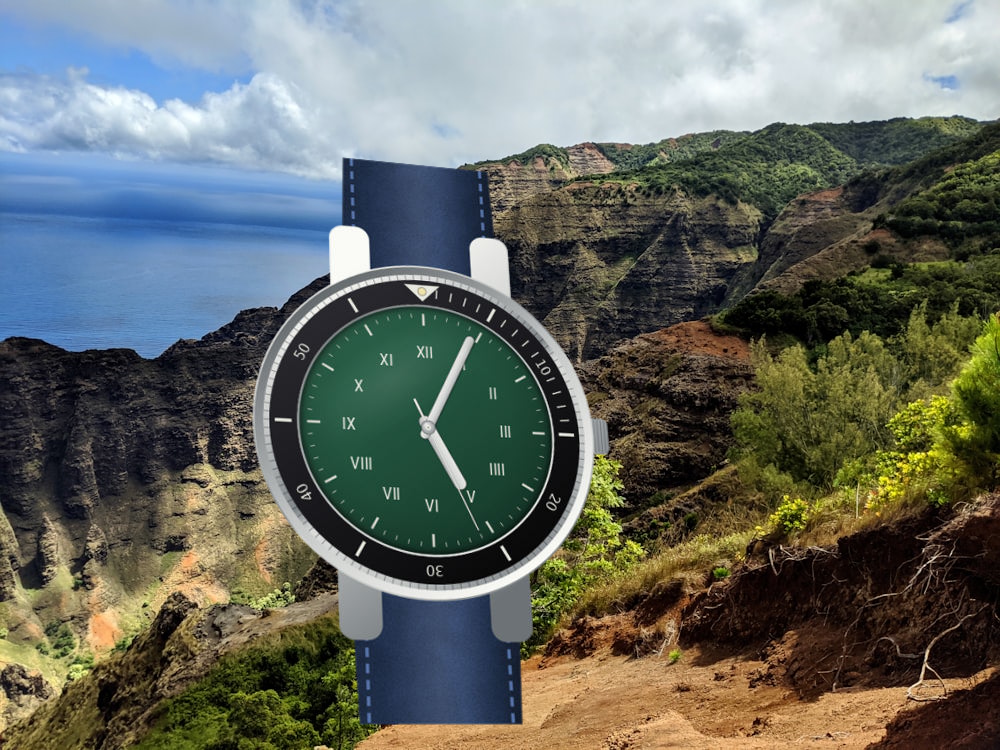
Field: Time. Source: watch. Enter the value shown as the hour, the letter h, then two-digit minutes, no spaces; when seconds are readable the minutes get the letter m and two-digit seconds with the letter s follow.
5h04m26s
